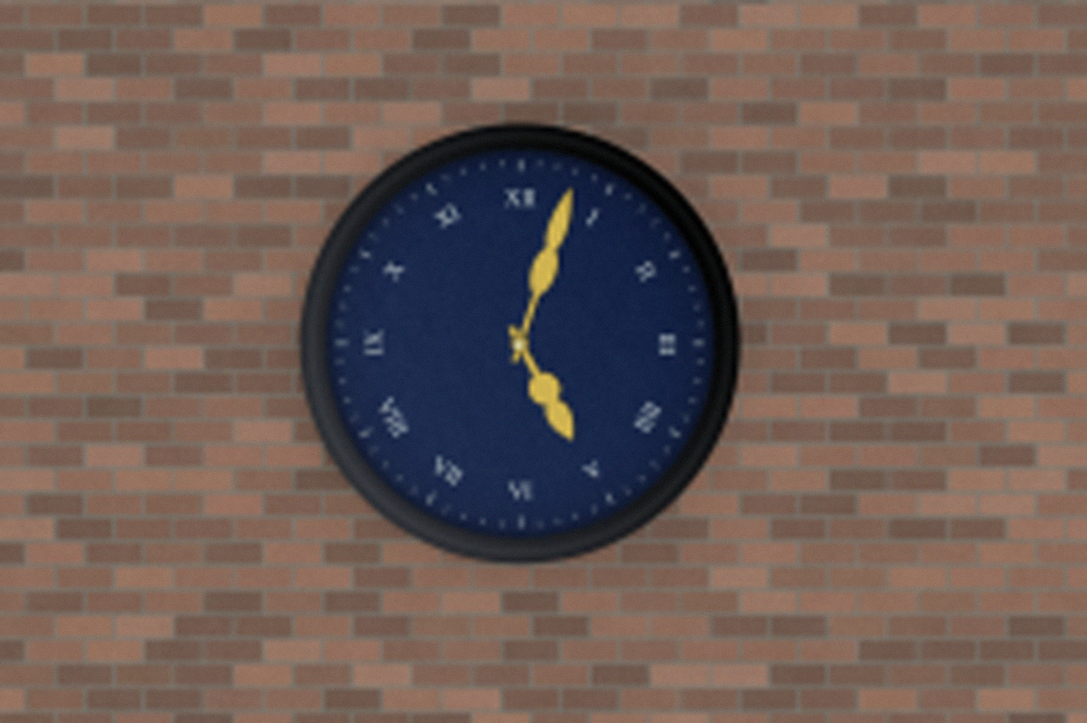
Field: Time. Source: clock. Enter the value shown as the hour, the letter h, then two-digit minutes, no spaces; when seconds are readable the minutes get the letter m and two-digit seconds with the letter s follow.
5h03
